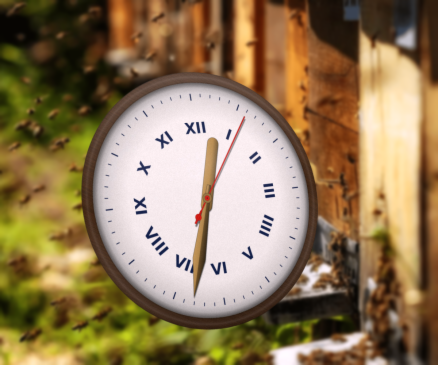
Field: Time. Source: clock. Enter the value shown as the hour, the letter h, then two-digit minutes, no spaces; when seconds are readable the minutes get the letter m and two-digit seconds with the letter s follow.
12h33m06s
